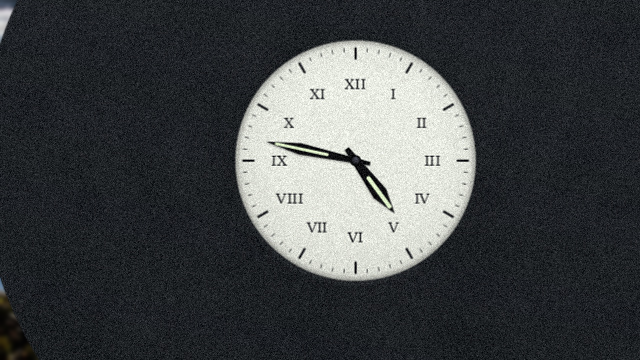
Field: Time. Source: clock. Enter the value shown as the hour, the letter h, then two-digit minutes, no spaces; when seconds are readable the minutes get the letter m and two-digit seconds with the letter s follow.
4h47
